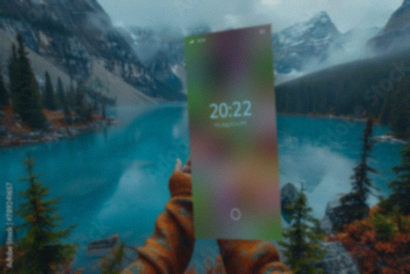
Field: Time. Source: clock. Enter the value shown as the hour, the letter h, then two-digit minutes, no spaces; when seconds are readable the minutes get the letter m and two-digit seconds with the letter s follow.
20h22
